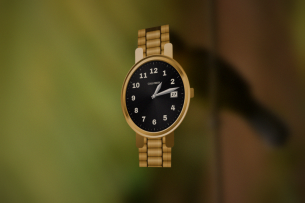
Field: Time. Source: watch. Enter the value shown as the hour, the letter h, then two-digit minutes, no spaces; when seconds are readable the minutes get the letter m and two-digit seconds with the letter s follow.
1h13
